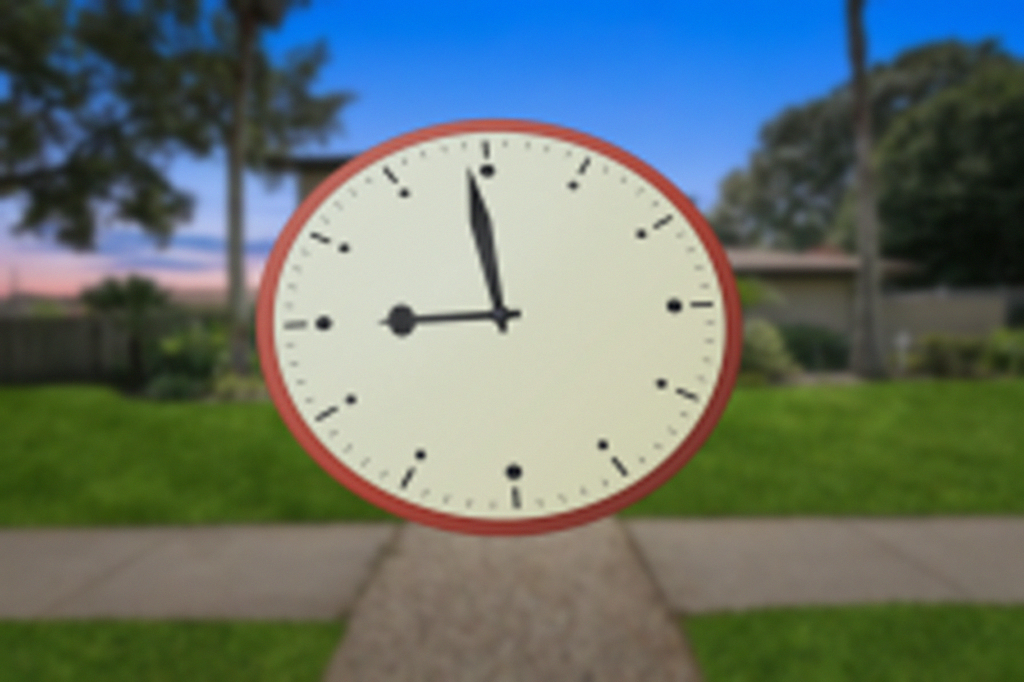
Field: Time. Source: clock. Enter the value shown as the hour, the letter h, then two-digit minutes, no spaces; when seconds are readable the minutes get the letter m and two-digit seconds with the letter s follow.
8h59
